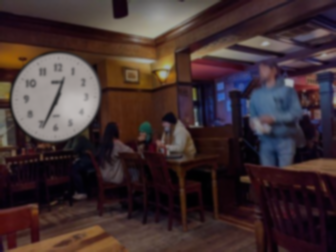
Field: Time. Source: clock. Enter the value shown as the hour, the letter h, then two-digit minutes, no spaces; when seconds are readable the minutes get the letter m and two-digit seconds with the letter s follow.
12h34
